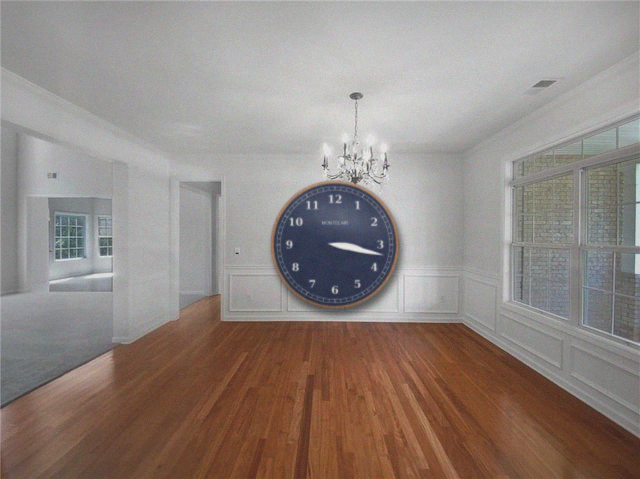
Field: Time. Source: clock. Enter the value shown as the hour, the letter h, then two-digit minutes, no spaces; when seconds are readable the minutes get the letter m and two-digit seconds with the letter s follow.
3h17
